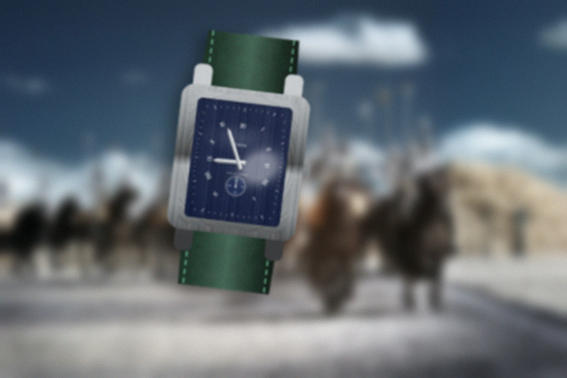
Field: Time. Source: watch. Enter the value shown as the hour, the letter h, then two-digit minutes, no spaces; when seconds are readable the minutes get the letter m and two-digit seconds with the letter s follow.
8h56
